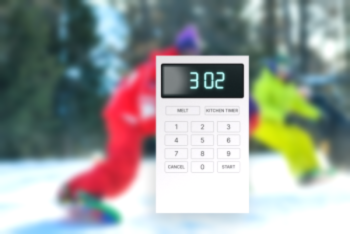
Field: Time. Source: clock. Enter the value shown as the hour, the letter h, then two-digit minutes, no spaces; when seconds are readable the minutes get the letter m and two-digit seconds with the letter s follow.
3h02
